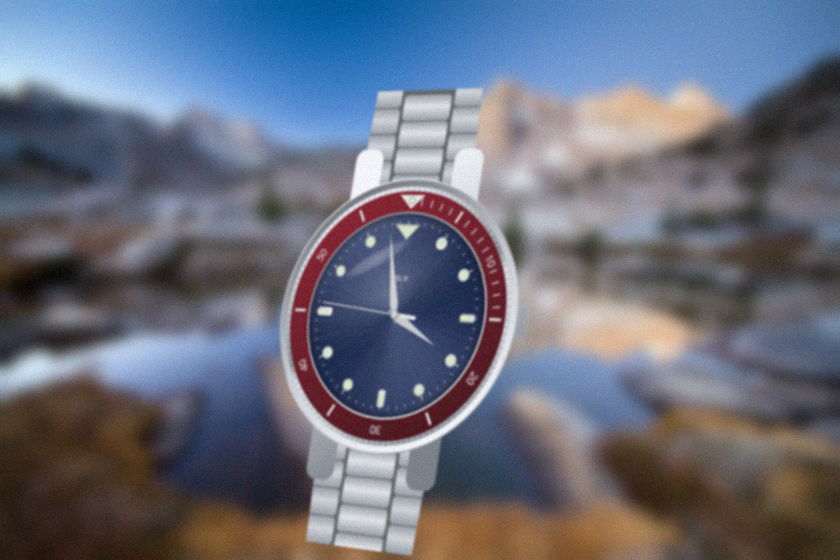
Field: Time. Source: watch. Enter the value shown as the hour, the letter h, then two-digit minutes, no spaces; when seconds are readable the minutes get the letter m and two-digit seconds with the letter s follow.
3h57m46s
